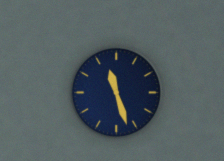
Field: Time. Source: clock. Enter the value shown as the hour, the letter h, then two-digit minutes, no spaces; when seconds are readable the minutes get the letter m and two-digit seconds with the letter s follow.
11h27
